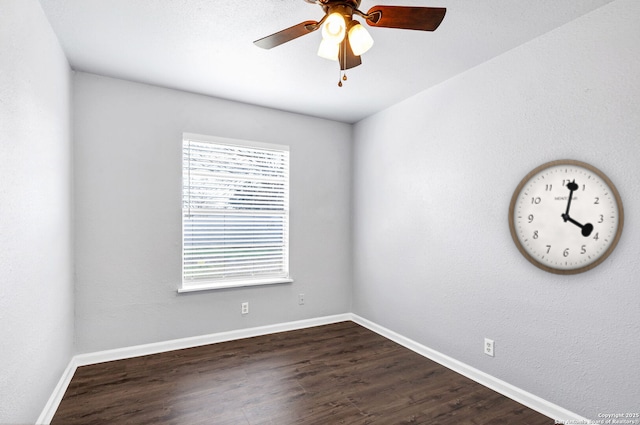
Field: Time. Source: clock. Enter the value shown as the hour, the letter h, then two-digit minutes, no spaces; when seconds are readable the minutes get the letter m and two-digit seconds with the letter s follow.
4h02
